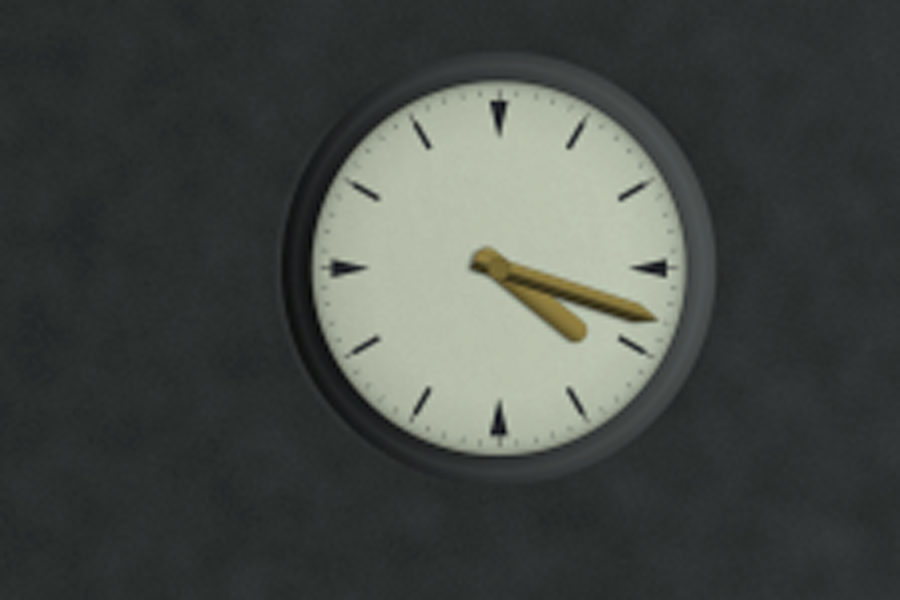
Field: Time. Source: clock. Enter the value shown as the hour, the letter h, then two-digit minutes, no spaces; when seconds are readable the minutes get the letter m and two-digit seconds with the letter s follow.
4h18
